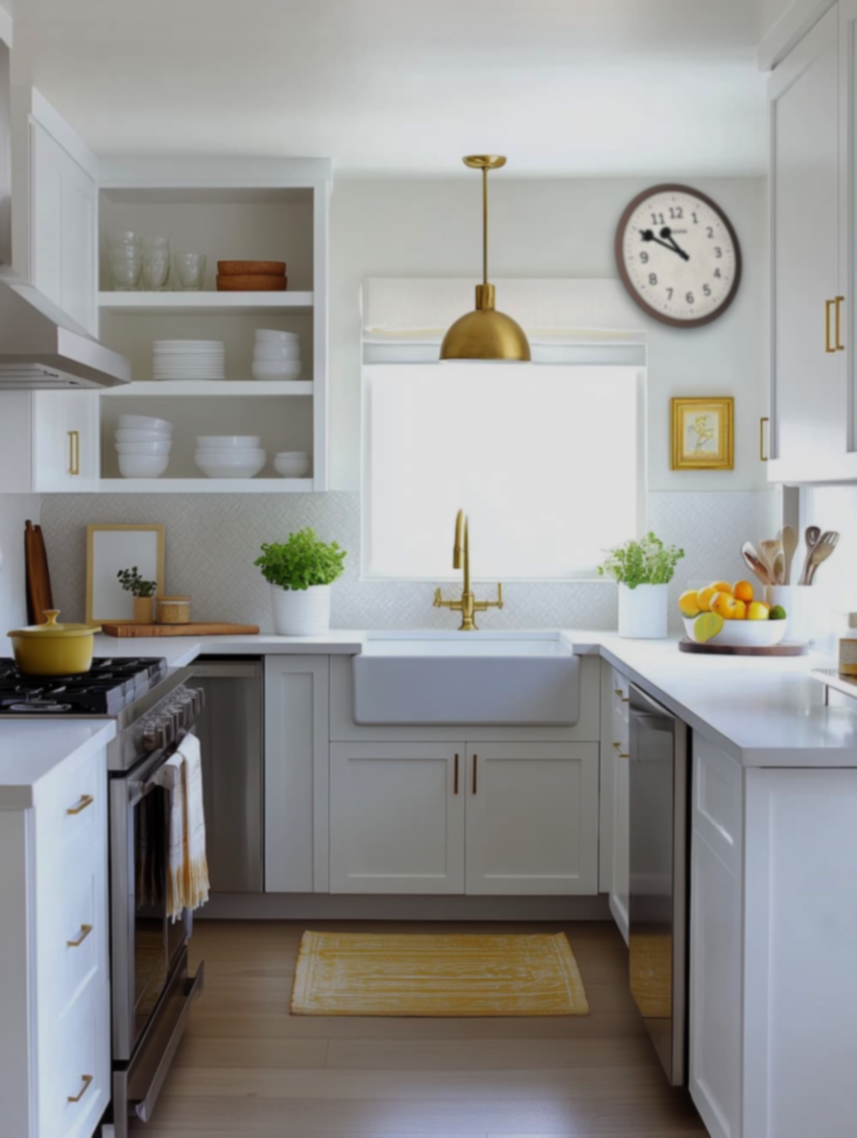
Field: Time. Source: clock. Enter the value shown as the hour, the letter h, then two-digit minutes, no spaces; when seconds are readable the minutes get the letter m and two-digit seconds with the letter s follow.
10h50
